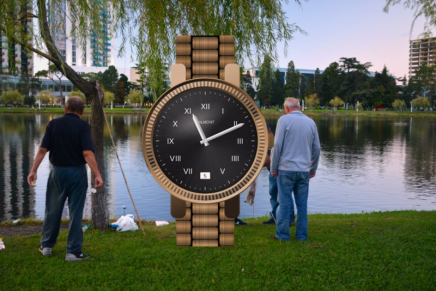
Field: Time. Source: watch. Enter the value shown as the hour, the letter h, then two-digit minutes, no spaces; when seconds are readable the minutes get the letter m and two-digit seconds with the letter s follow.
11h11
